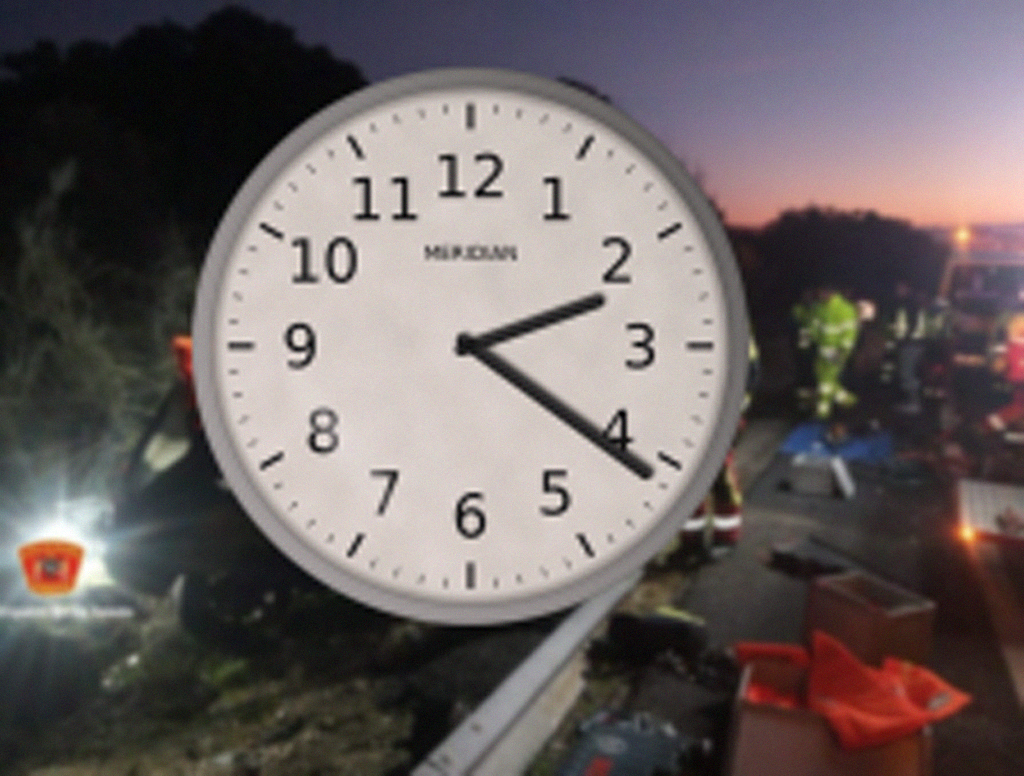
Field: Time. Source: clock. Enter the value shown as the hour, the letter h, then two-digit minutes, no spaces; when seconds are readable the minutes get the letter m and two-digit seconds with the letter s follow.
2h21
